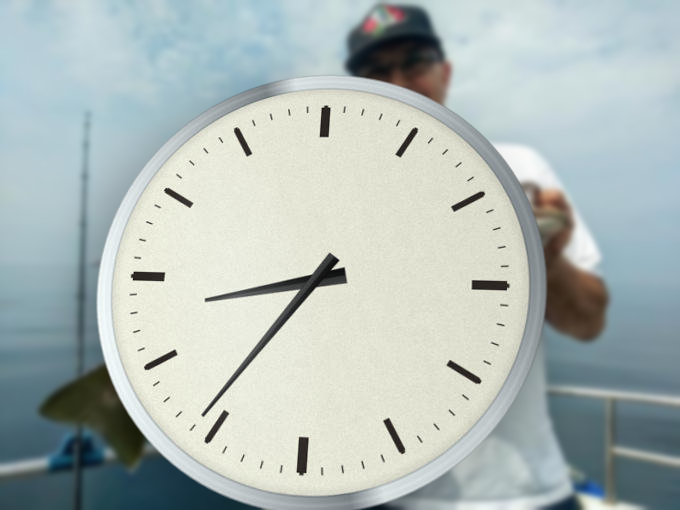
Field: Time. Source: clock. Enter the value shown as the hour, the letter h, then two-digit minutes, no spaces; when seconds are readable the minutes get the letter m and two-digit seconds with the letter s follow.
8h36
